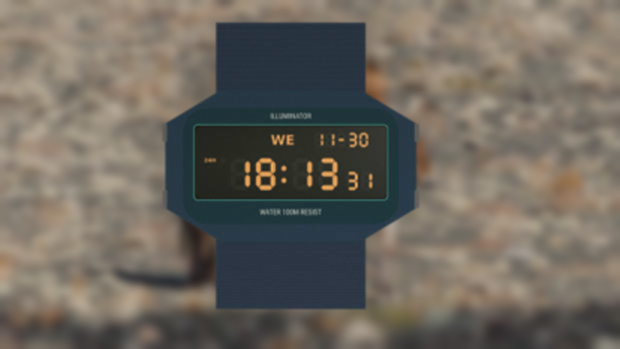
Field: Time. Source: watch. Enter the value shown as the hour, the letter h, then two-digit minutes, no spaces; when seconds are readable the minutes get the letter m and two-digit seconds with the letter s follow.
18h13m31s
